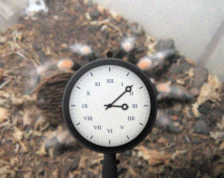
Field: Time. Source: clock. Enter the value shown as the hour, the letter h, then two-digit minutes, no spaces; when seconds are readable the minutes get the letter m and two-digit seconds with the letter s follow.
3h08
